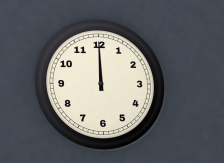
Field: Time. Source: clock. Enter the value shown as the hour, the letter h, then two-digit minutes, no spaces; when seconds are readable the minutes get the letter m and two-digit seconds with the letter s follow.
12h00
